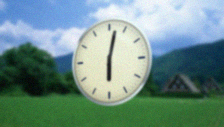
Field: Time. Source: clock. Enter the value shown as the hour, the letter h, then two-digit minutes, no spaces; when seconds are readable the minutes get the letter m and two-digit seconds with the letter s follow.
6h02
